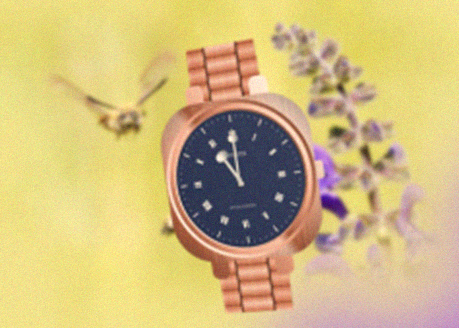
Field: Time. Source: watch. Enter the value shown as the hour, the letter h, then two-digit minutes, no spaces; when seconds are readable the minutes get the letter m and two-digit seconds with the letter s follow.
11h00
